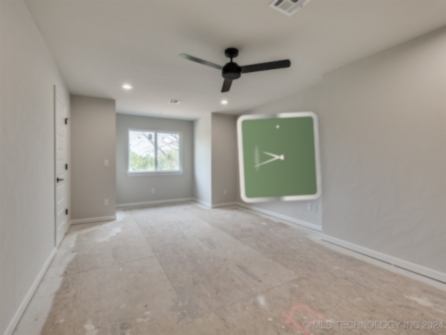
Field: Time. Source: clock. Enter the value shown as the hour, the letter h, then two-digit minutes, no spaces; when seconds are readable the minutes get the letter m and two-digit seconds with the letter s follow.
9h42
